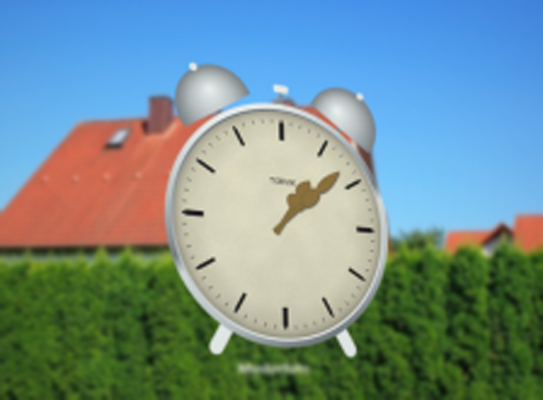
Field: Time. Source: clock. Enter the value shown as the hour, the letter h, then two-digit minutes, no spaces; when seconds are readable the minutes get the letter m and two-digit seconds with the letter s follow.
1h08
